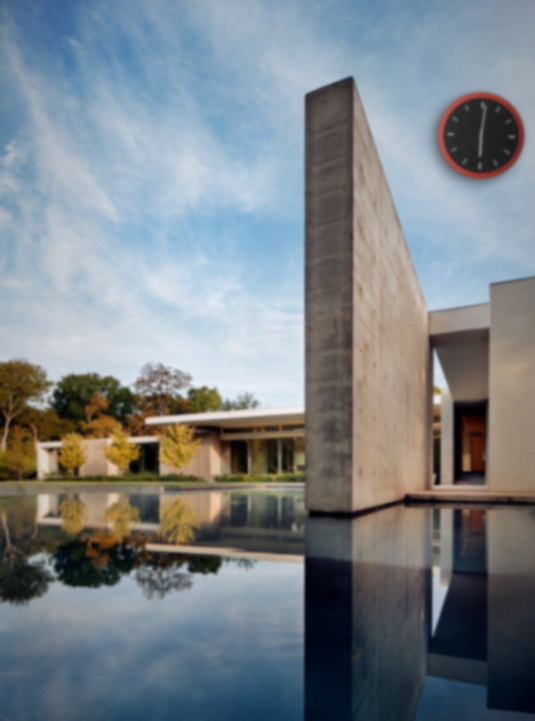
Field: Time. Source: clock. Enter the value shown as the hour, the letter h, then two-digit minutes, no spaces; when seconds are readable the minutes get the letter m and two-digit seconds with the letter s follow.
6h01
